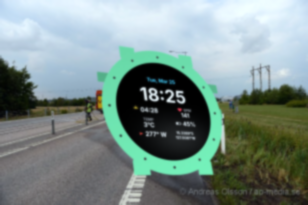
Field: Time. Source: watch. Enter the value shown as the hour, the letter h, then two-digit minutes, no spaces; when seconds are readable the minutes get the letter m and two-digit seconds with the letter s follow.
18h25
